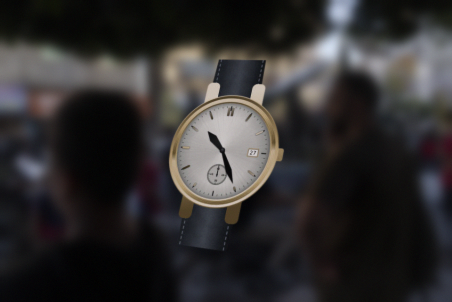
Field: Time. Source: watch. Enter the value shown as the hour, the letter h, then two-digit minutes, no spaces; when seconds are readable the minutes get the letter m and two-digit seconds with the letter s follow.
10h25
